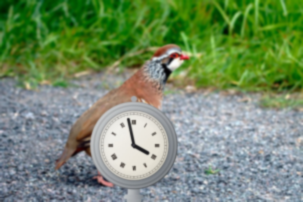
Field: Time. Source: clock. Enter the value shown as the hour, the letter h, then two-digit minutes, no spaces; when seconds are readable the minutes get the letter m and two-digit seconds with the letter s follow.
3h58
